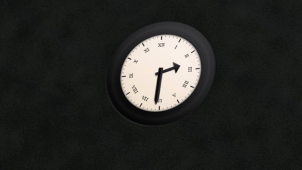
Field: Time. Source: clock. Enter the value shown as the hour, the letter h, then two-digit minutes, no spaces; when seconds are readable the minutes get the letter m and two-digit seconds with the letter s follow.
2h31
